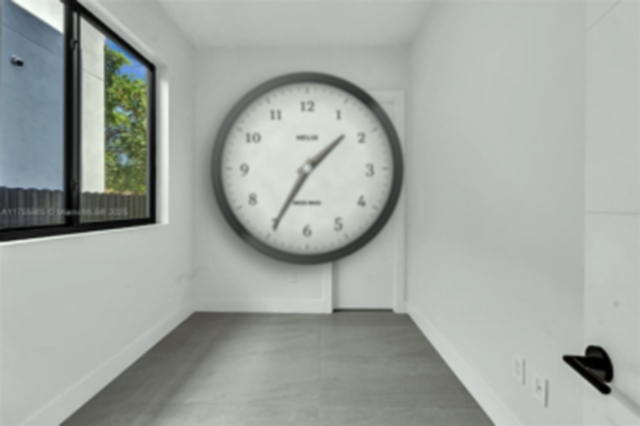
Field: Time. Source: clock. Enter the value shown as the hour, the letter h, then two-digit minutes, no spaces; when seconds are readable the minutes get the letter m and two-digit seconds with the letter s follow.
1h35
